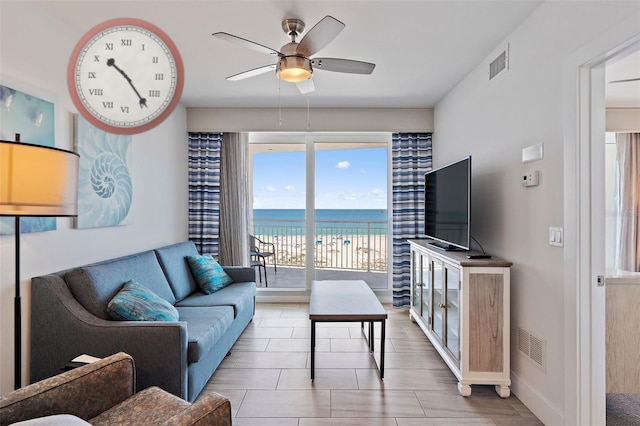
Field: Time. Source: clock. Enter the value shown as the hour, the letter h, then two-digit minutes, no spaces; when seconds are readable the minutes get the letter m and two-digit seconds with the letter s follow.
10h24
